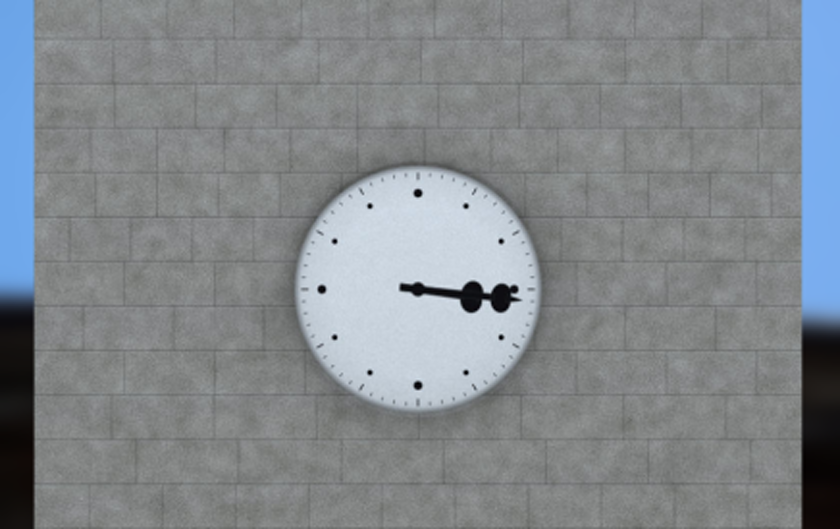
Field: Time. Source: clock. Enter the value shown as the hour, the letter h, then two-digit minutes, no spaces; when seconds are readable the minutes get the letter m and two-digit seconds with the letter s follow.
3h16
